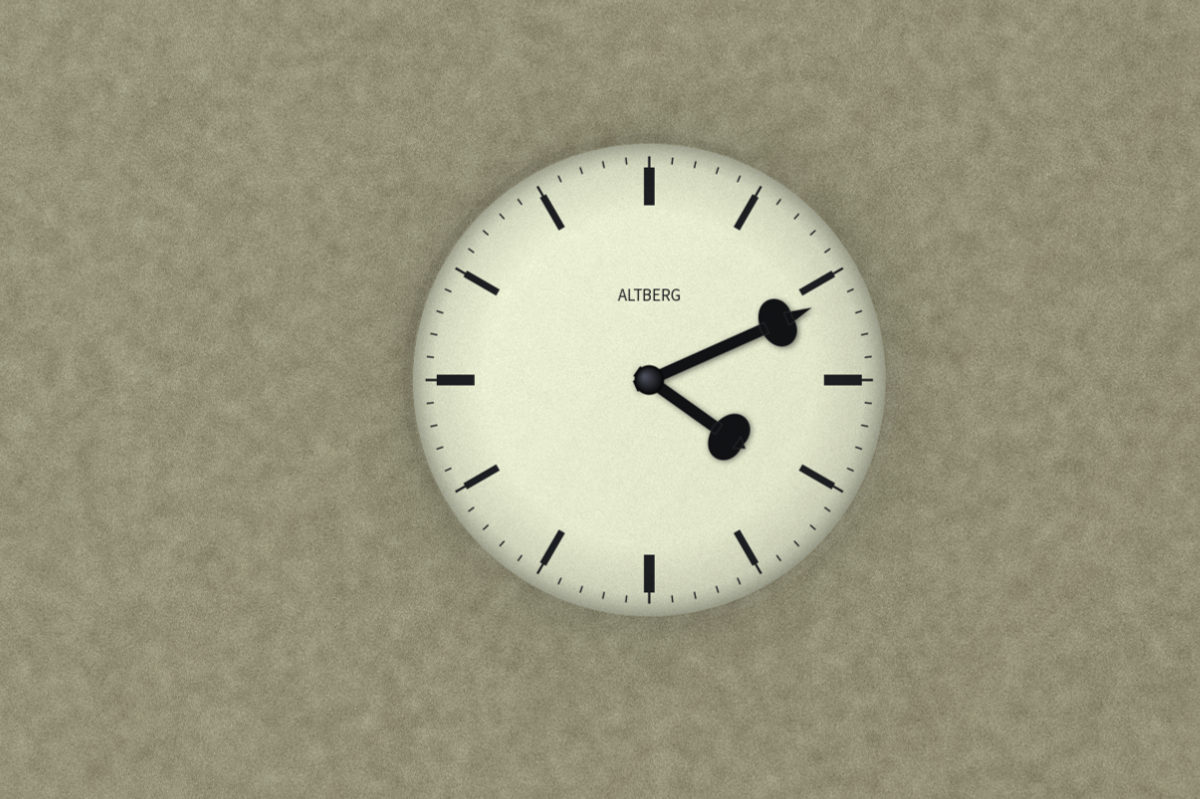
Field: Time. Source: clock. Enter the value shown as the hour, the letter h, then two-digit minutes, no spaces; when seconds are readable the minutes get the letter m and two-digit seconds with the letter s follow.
4h11
